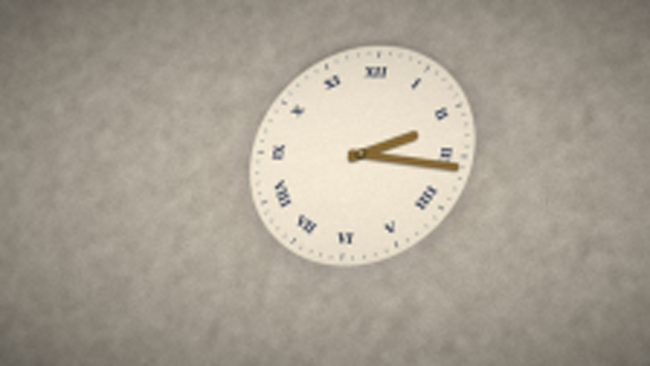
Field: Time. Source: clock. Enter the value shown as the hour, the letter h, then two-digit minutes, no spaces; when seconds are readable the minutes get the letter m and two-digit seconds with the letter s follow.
2h16
